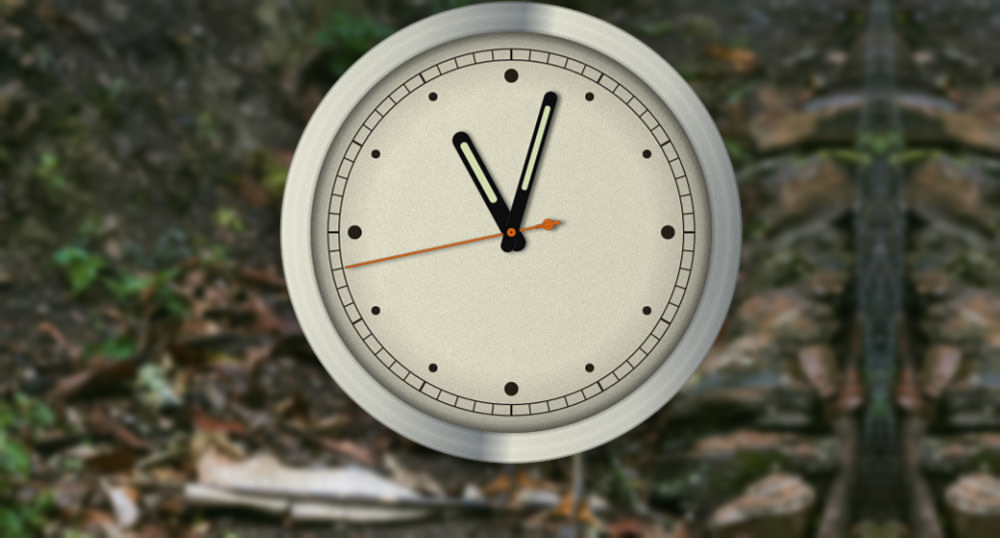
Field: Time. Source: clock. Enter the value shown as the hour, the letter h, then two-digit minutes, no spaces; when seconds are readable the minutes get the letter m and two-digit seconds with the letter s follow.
11h02m43s
